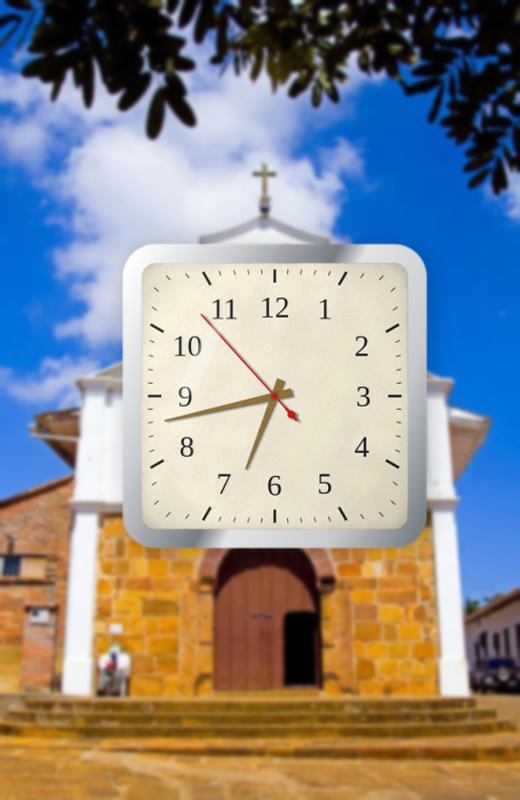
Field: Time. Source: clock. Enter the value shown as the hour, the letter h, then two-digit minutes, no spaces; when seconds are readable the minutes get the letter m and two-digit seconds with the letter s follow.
6h42m53s
